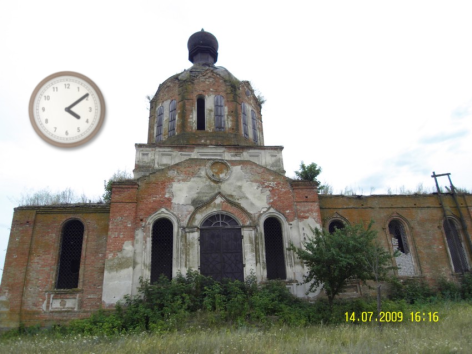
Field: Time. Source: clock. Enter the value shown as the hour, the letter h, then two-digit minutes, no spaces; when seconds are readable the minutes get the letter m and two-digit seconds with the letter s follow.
4h09
